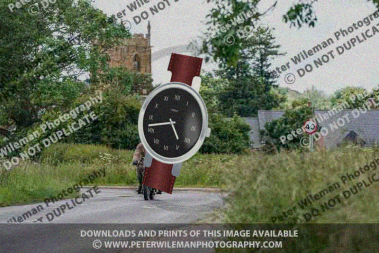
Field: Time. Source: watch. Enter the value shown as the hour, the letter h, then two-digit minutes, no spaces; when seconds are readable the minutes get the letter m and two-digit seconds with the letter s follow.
4h42
